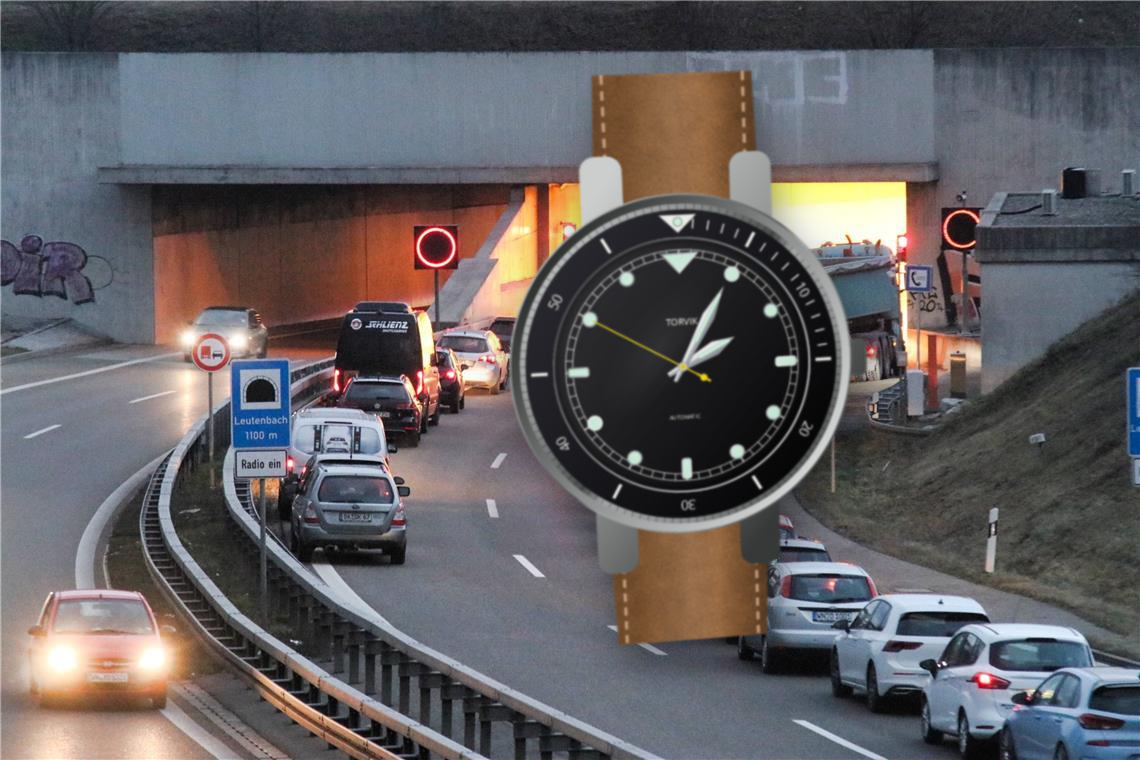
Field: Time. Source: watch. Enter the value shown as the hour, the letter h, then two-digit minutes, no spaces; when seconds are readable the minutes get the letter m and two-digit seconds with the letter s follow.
2h04m50s
